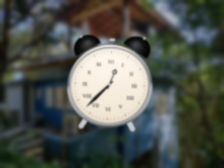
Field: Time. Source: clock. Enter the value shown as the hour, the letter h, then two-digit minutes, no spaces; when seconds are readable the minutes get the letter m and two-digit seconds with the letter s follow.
12h37
